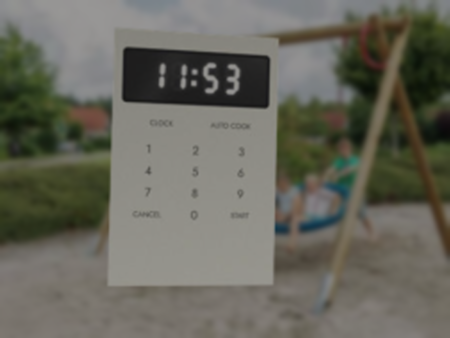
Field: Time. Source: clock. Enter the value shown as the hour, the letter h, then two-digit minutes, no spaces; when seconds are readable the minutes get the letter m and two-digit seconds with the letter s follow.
11h53
